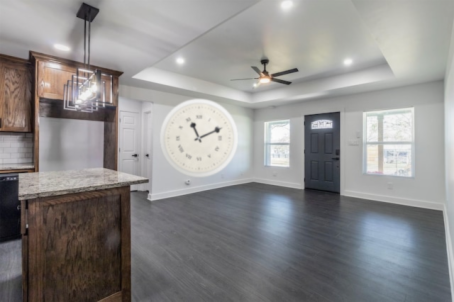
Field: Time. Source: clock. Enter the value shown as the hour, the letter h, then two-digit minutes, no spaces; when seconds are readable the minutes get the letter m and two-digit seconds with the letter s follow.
11h11
